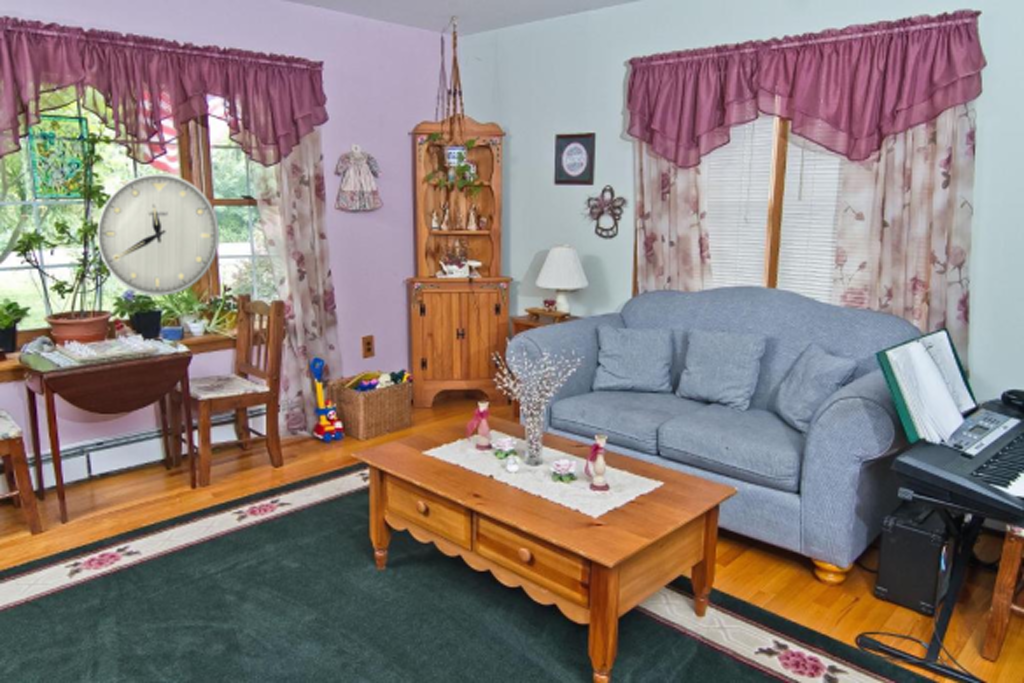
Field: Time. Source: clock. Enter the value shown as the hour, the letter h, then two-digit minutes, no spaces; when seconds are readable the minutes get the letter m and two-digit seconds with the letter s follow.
11h40
